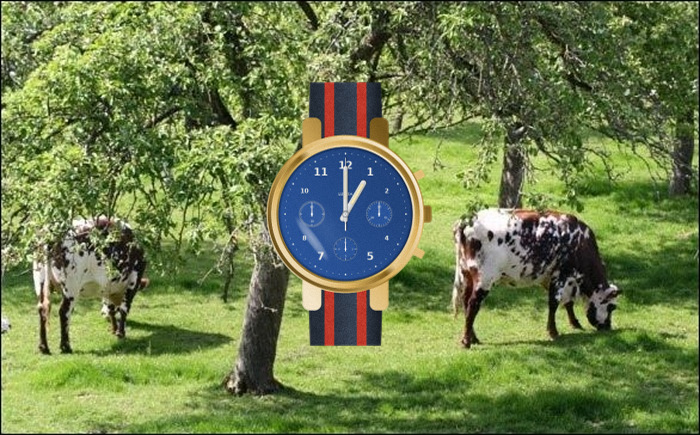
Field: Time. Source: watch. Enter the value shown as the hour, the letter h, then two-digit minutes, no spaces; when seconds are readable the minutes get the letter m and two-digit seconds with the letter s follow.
1h00
